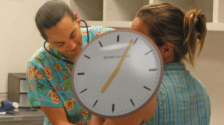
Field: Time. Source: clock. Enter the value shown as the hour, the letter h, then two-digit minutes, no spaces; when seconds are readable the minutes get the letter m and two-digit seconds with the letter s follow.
7h04
